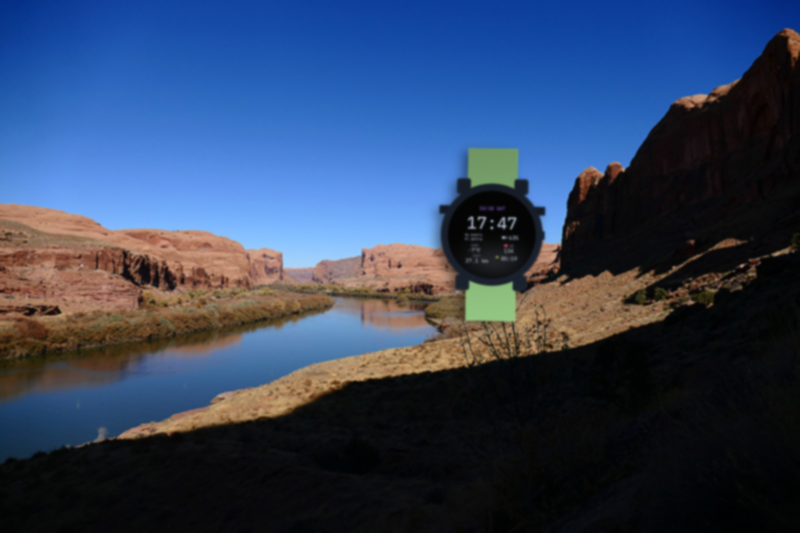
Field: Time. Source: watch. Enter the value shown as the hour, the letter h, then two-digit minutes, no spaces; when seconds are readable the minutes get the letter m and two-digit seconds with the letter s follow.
17h47
